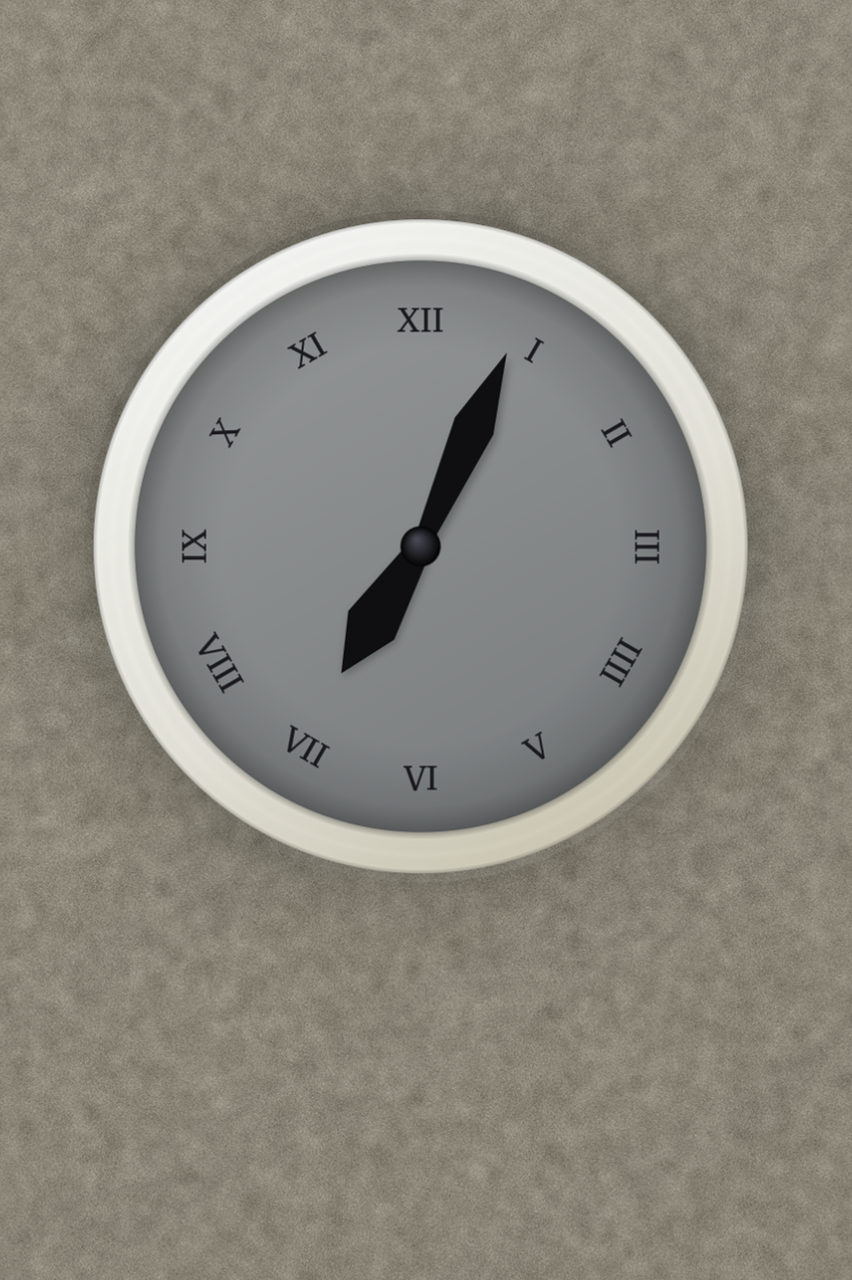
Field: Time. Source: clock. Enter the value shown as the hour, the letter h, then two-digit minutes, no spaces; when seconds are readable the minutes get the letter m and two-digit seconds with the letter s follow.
7h04
